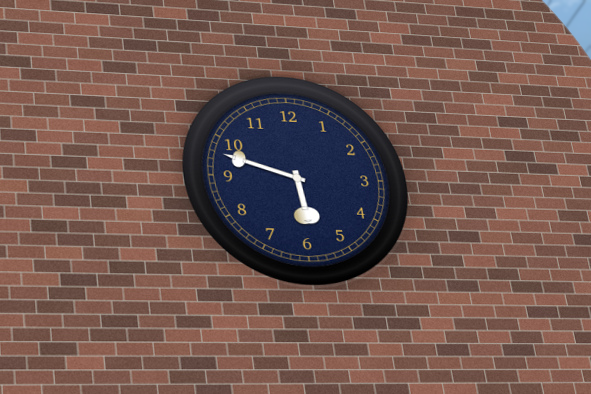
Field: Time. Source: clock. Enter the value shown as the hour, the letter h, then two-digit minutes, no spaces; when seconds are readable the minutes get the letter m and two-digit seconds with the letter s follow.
5h48
